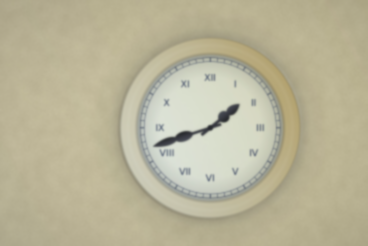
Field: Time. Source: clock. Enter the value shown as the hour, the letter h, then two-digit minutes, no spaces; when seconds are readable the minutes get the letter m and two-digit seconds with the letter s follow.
1h42
